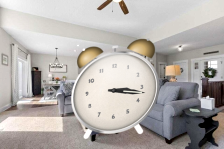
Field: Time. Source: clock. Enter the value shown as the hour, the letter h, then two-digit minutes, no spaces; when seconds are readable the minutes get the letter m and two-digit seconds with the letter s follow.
3h17
